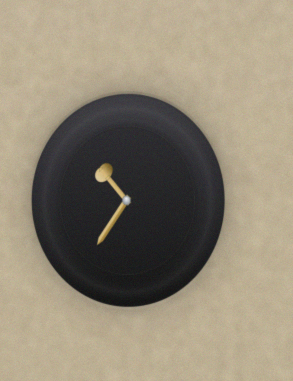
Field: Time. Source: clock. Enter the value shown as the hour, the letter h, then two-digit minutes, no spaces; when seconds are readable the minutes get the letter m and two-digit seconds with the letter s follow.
10h36
